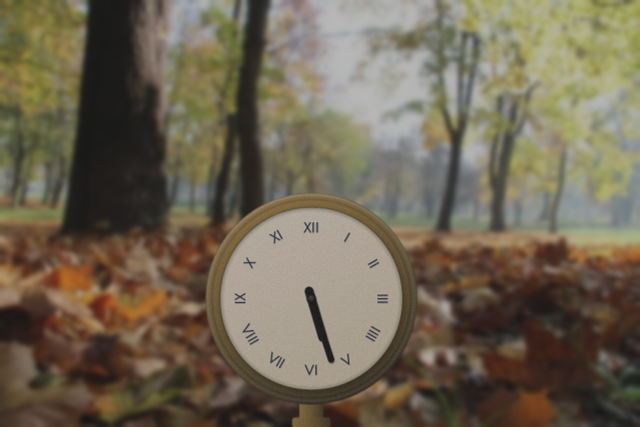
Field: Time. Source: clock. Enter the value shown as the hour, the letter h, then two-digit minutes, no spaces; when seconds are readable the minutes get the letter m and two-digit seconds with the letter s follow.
5h27
